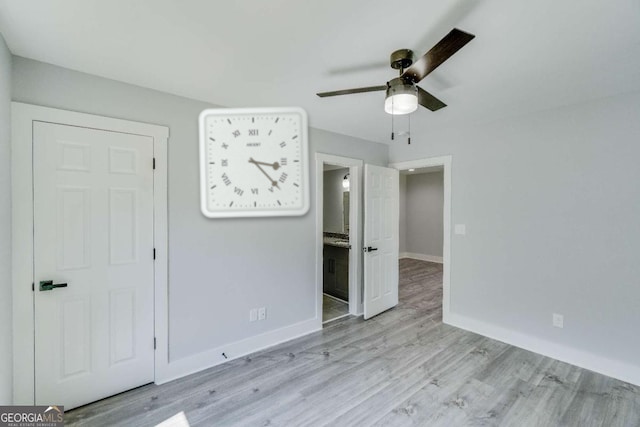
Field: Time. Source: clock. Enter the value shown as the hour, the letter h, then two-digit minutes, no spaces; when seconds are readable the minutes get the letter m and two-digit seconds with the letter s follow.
3h23
